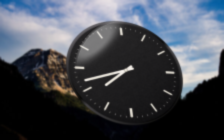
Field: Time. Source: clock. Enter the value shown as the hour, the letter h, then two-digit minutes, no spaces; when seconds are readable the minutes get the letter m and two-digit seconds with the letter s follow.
7h42
